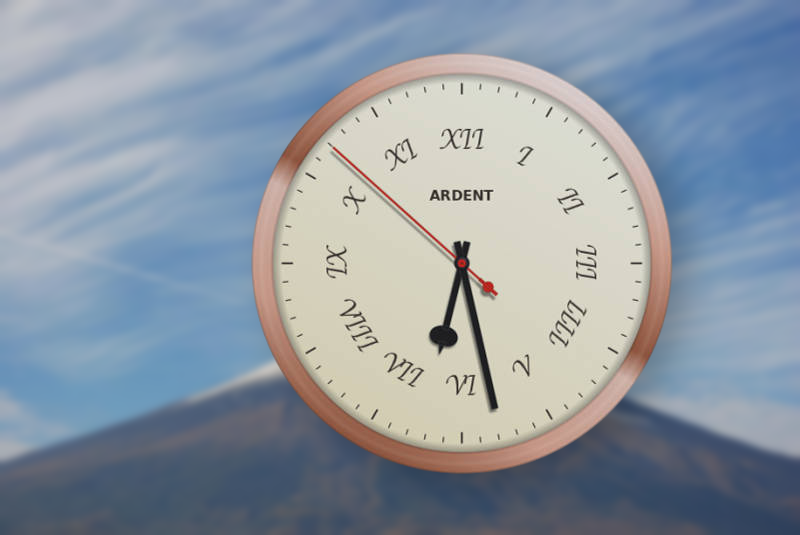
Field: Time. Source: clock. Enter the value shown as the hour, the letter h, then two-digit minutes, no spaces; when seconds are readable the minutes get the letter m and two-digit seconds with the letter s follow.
6h27m52s
